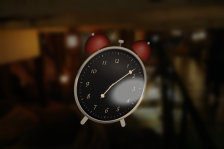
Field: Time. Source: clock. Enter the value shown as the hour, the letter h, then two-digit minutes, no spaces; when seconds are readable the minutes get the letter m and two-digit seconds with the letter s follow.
7h08
